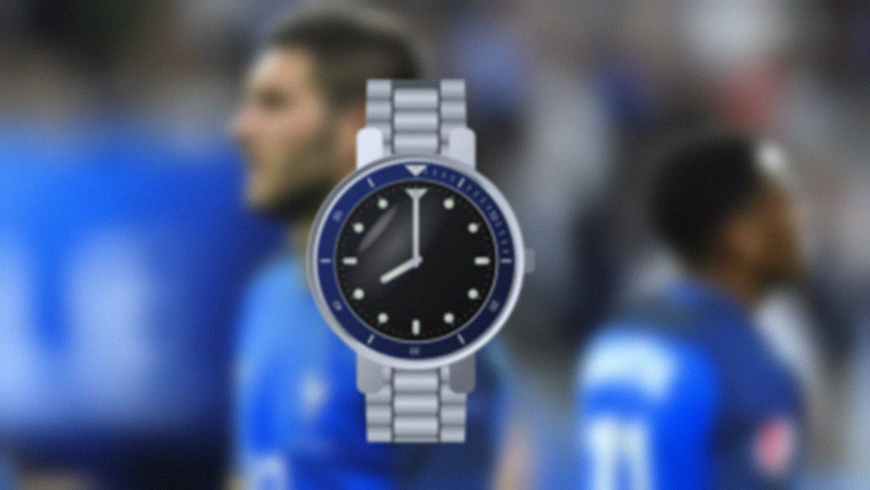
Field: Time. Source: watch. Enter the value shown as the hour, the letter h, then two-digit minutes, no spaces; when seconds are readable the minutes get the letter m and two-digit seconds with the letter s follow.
8h00
